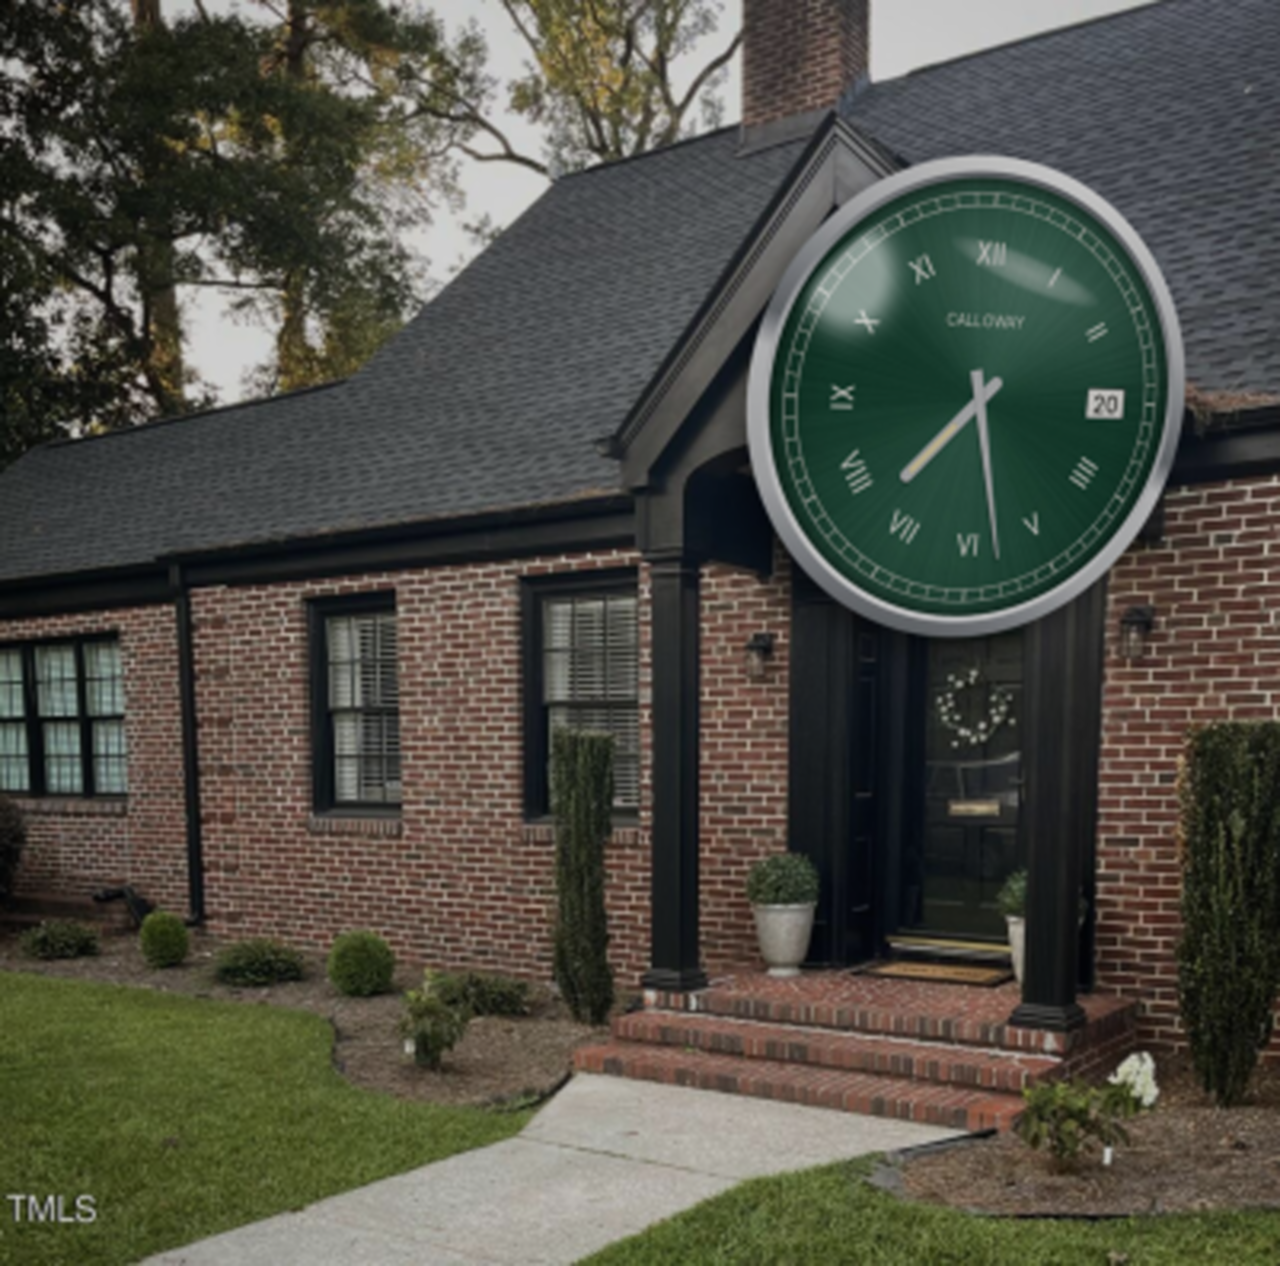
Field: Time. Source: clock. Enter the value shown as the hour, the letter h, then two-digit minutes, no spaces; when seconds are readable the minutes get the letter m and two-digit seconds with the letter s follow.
7h28
